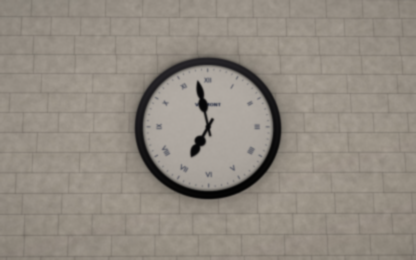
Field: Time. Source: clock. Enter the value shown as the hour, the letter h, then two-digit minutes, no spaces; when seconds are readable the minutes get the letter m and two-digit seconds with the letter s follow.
6h58
